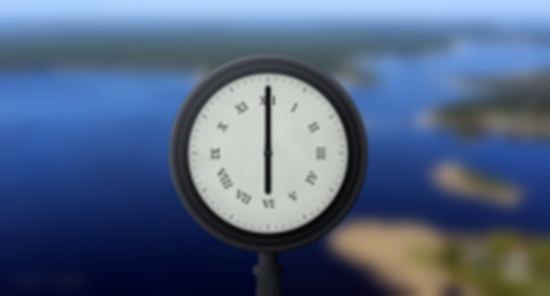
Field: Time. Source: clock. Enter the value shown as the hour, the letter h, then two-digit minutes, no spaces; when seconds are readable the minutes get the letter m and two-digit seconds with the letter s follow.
6h00
